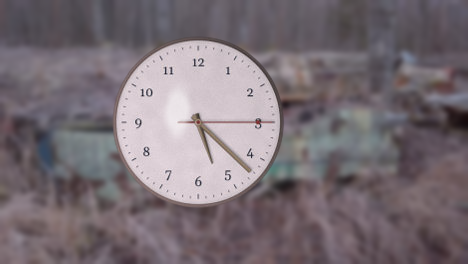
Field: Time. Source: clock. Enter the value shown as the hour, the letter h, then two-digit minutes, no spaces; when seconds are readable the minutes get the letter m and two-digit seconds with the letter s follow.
5h22m15s
